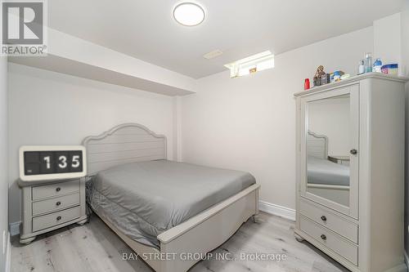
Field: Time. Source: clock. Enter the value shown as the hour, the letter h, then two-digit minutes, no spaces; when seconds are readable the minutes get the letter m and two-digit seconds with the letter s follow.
1h35
